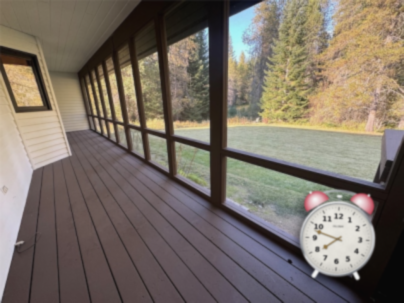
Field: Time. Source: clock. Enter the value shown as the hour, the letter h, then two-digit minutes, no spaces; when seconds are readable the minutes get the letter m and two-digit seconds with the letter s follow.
7h48
